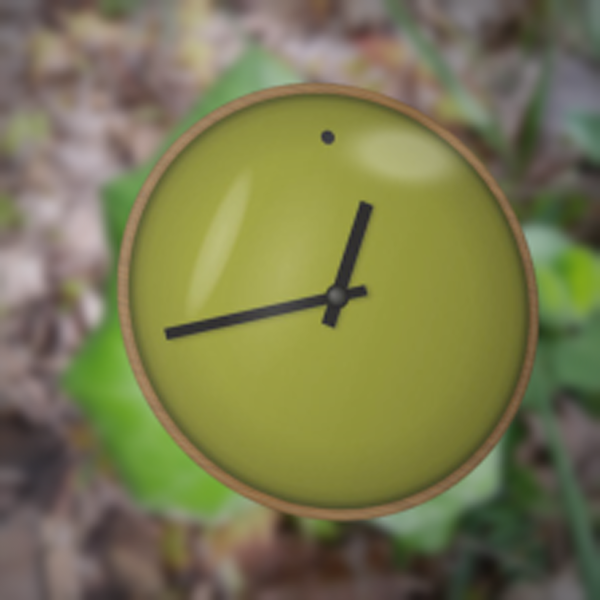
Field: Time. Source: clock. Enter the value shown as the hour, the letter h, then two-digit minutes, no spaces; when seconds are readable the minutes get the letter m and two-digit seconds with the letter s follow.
12h43
